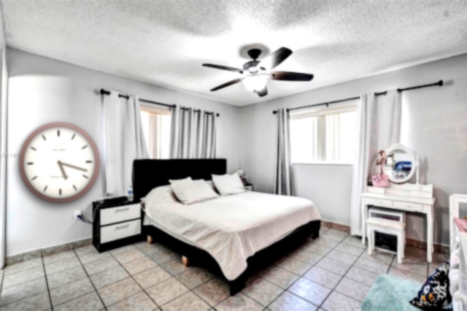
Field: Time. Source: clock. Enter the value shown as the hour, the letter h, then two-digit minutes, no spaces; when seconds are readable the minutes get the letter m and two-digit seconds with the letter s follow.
5h18
